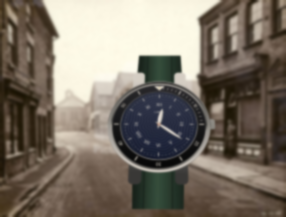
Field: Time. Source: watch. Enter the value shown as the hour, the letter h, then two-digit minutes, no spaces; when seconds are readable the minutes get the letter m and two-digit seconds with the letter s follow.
12h21
